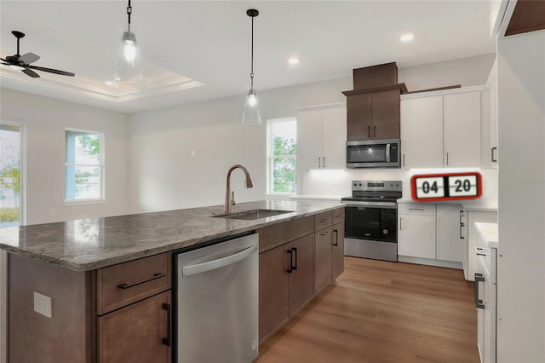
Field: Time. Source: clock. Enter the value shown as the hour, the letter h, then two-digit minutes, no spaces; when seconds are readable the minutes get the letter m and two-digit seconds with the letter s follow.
4h20
